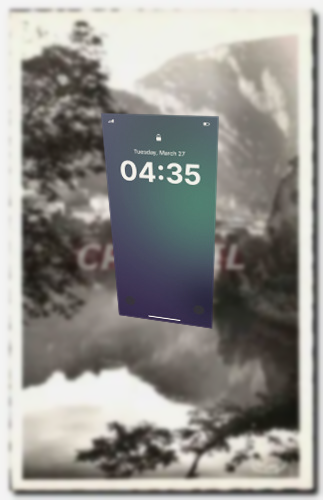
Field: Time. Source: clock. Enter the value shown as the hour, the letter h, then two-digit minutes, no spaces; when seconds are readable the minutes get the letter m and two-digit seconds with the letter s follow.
4h35
